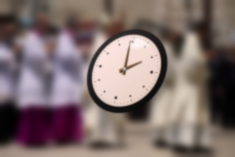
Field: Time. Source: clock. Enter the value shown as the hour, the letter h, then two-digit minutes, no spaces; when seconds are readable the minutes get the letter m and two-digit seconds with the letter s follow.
1h59
